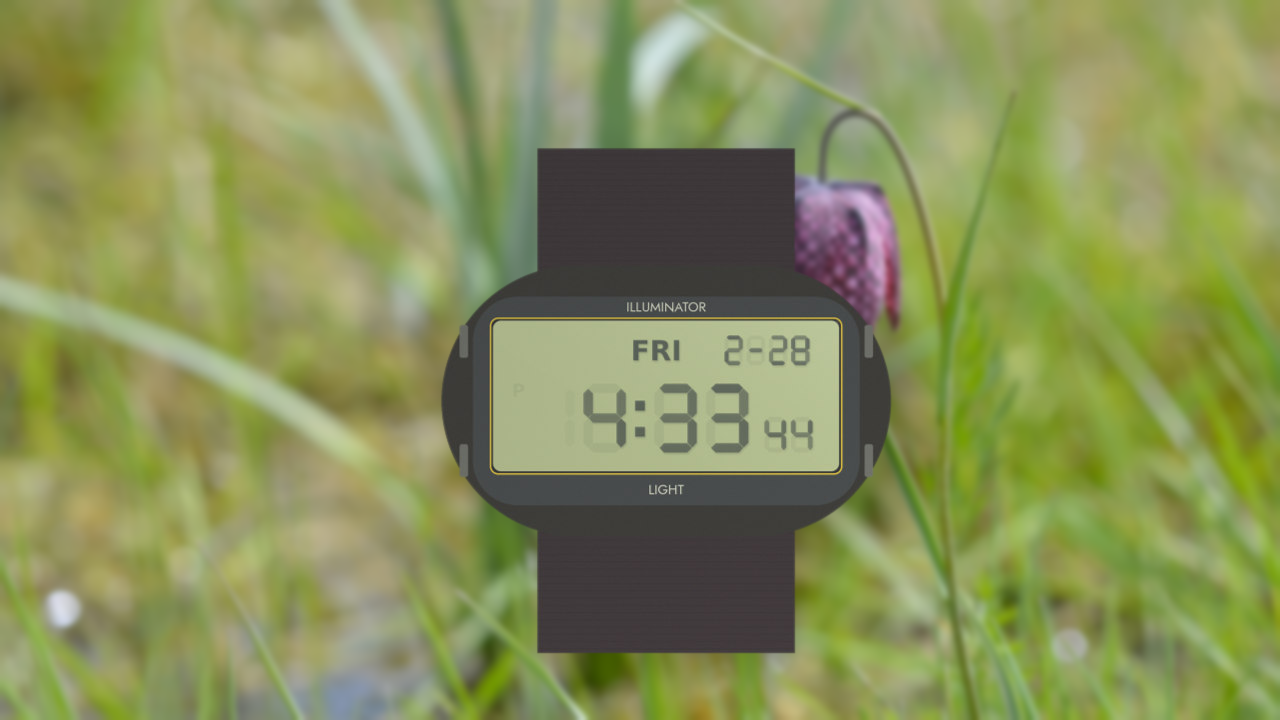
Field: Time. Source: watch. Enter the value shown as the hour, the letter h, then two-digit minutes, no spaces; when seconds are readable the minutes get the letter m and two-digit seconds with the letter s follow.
4h33m44s
